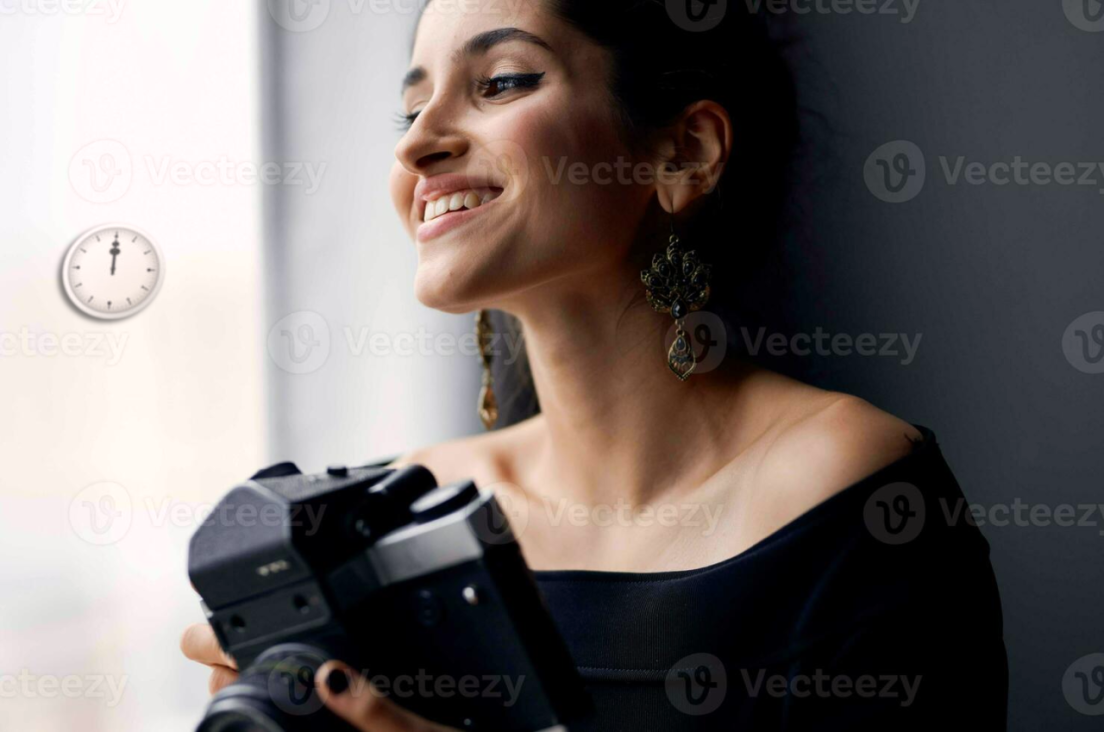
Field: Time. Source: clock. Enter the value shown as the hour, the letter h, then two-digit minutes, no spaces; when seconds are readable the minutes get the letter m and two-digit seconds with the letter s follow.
12h00
